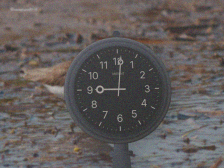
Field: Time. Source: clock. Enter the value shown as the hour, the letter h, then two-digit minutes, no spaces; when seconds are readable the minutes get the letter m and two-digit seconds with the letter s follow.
9h01
